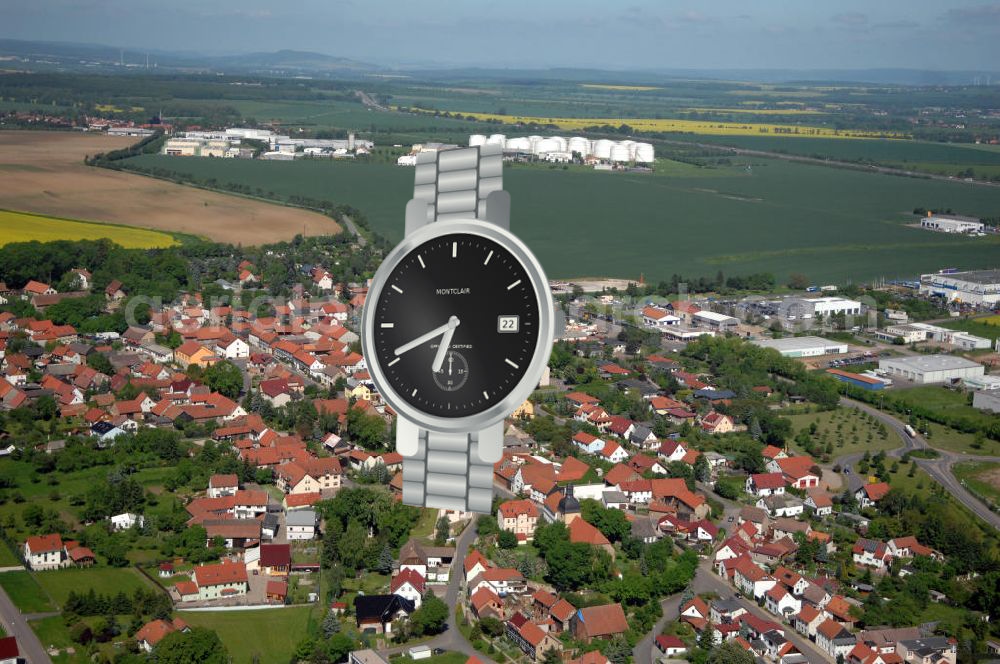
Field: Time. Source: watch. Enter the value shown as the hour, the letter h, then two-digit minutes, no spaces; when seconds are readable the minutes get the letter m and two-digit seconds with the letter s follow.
6h41
